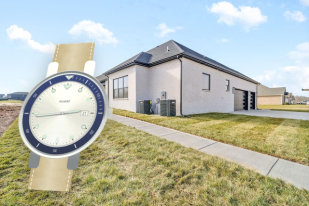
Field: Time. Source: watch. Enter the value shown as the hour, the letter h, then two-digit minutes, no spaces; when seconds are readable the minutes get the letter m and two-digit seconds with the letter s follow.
2h44
